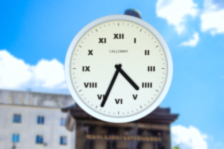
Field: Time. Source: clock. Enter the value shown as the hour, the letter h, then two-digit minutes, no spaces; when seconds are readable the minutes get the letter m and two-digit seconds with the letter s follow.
4h34
